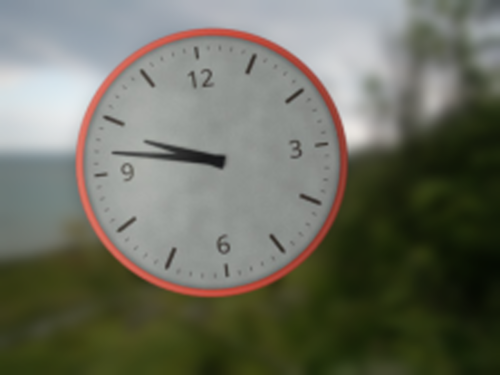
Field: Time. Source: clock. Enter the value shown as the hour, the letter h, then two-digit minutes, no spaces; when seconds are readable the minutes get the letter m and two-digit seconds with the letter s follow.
9h47
